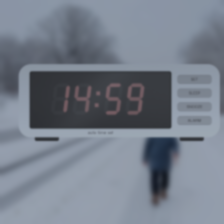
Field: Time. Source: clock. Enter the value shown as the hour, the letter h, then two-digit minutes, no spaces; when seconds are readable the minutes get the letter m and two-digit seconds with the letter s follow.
14h59
